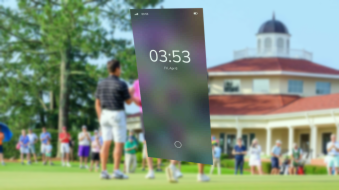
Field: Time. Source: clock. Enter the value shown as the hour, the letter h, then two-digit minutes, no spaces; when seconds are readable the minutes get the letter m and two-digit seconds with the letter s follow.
3h53
